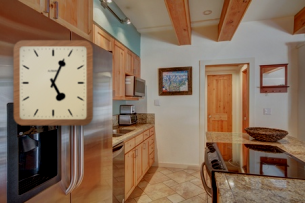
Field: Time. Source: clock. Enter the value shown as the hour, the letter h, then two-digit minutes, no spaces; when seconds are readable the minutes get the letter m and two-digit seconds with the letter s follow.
5h04
